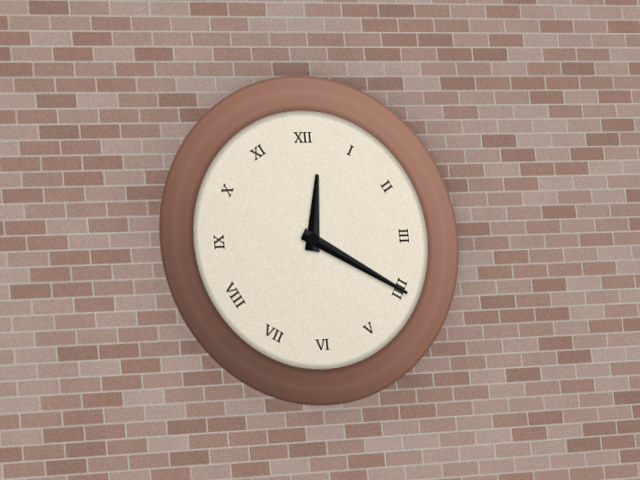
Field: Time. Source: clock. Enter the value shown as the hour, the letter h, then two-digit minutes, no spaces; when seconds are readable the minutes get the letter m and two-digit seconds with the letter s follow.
12h20
